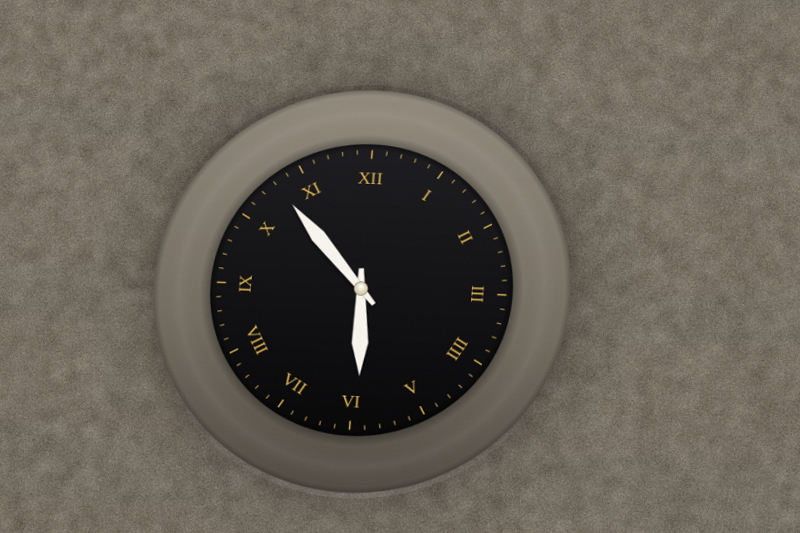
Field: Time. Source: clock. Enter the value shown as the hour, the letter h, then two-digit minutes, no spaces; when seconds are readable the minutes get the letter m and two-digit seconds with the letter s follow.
5h53
